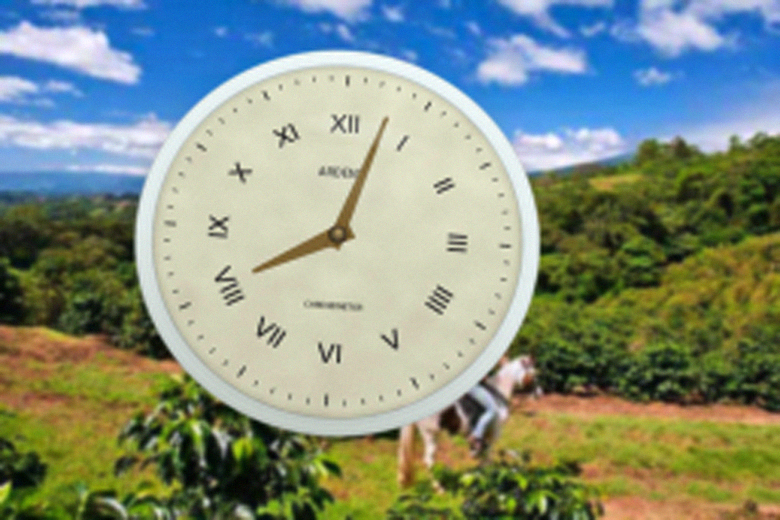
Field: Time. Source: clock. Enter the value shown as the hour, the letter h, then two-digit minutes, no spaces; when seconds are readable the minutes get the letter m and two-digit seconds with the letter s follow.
8h03
